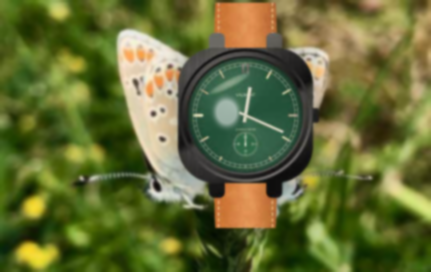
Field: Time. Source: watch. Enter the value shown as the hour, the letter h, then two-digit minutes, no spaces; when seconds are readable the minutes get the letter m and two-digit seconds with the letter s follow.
12h19
